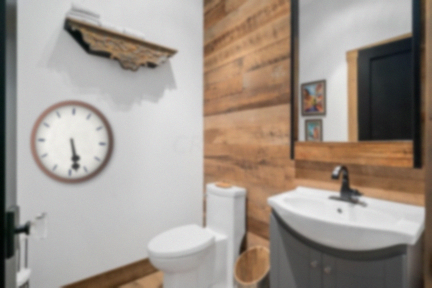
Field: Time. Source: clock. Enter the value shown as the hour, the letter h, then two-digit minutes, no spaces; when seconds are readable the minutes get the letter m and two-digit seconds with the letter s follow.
5h28
